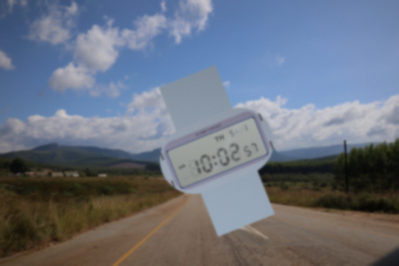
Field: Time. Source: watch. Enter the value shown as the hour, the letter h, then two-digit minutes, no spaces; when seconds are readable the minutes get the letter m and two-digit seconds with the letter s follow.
10h02m57s
